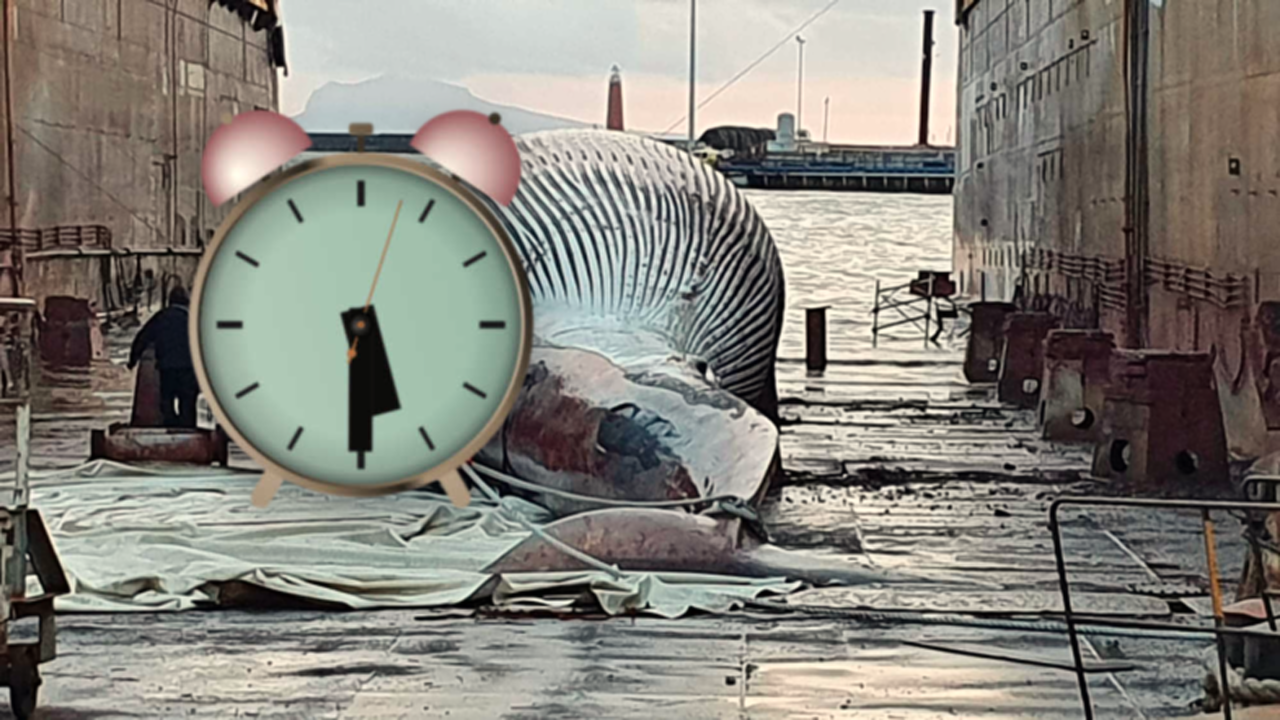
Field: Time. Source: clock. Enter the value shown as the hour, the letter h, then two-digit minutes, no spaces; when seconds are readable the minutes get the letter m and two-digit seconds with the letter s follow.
5h30m03s
